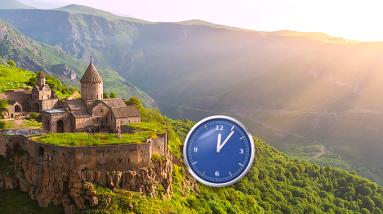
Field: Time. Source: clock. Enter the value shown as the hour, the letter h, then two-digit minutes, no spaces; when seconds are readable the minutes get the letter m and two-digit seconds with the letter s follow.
12h06
